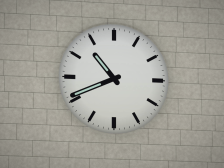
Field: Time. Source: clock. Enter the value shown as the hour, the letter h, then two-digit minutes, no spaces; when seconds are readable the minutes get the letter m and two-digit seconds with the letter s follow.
10h41
